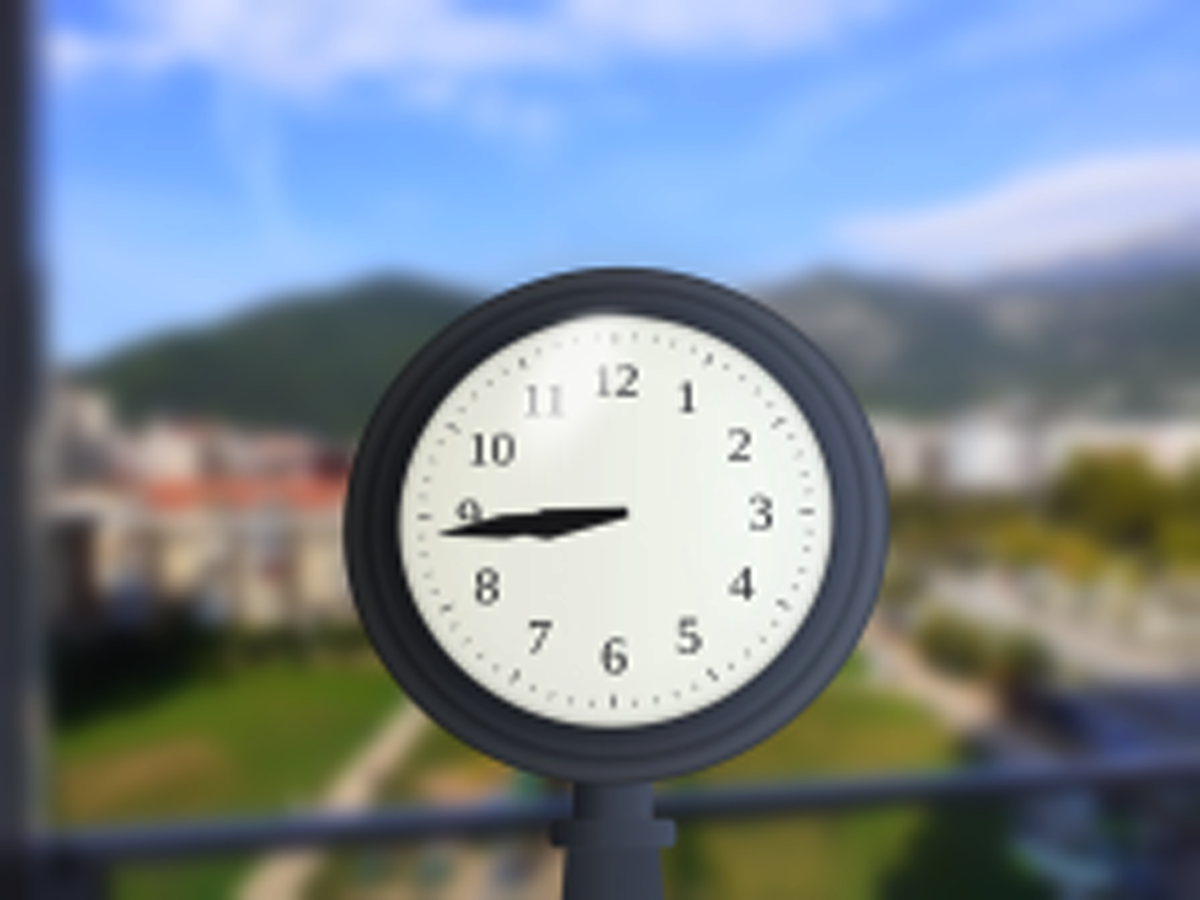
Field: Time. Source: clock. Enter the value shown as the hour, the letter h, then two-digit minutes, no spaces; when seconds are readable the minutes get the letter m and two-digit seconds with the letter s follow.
8h44
